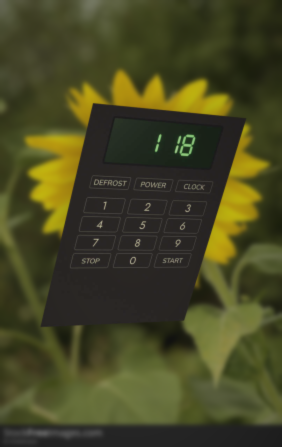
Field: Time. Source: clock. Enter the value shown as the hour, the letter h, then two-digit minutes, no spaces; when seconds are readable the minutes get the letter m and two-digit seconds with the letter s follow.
1h18
